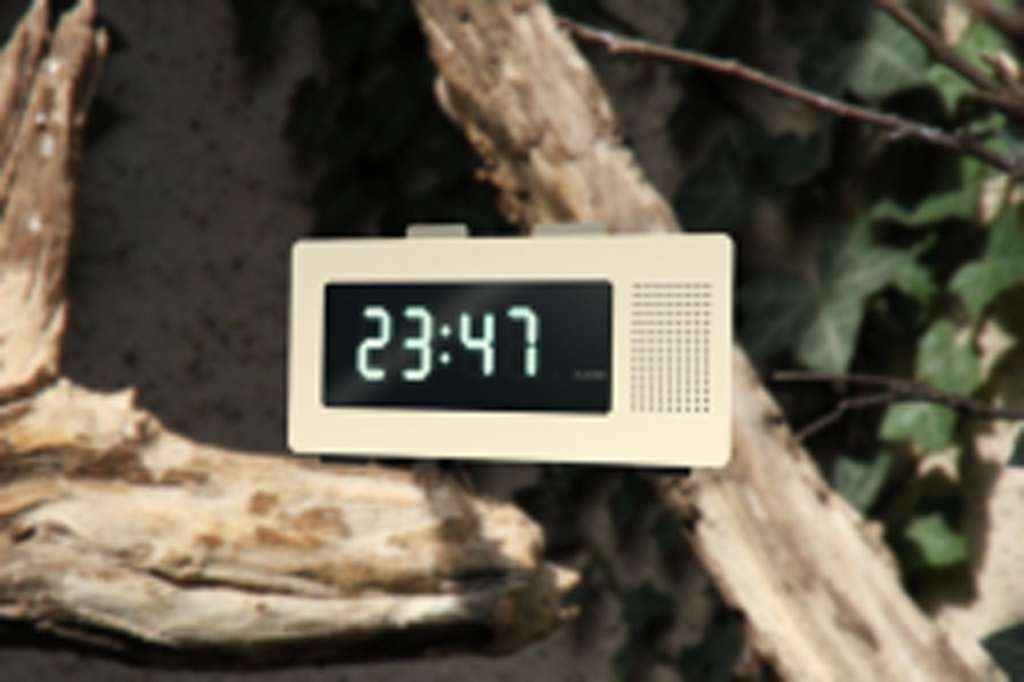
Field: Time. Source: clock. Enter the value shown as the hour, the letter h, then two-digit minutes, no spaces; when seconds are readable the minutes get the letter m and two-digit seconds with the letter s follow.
23h47
